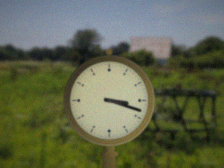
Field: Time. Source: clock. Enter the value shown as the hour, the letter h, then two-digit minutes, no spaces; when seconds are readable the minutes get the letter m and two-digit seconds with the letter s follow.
3h18
